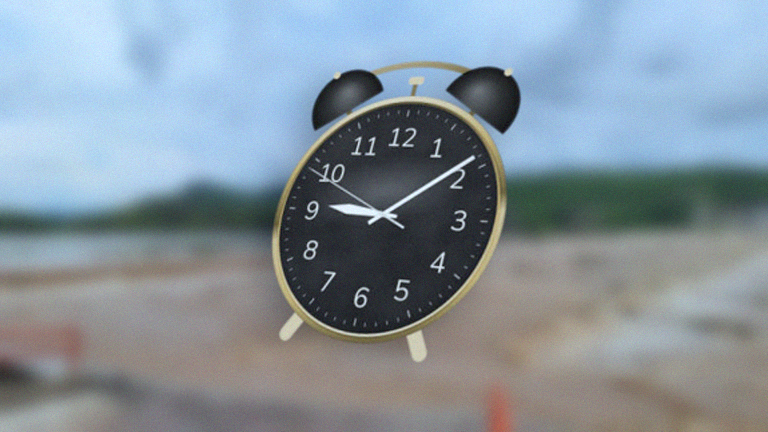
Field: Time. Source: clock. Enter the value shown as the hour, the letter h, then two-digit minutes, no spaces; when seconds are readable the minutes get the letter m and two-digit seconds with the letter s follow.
9h08m49s
